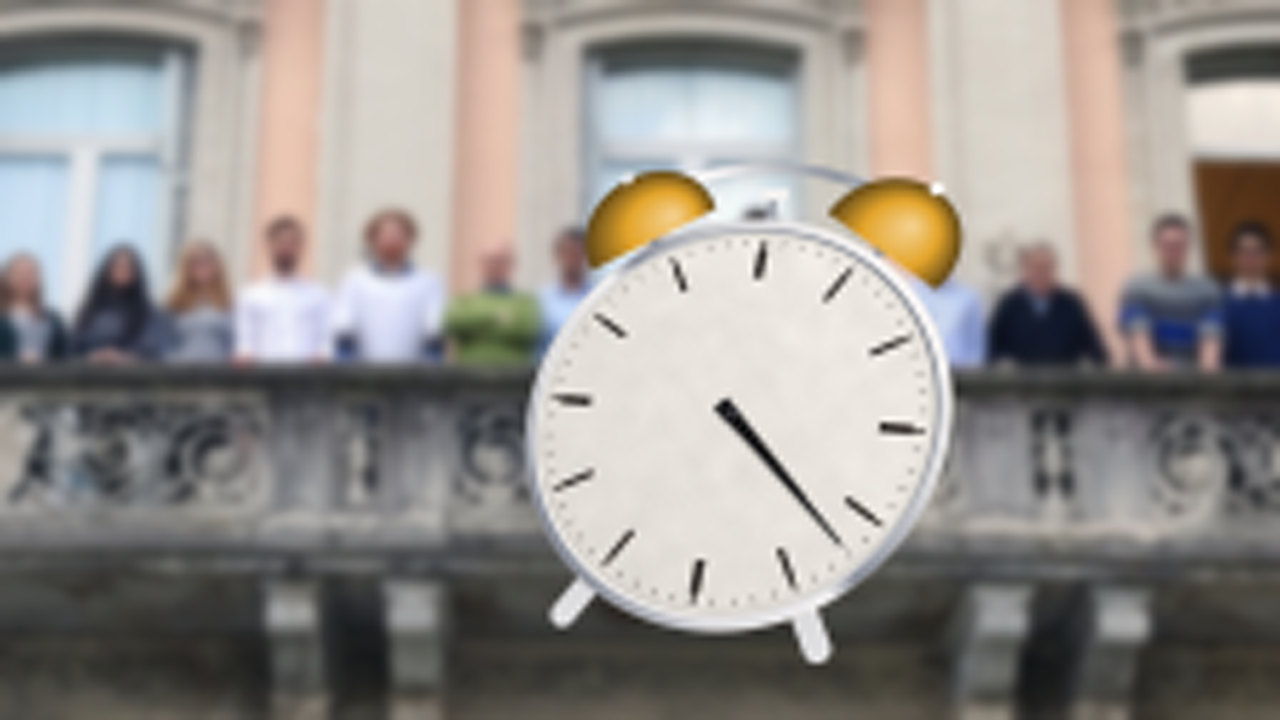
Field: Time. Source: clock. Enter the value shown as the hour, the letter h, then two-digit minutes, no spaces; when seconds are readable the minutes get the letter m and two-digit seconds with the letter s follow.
4h22
